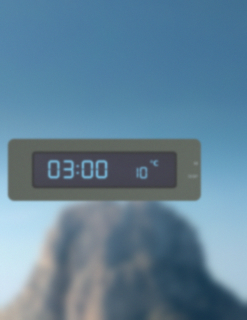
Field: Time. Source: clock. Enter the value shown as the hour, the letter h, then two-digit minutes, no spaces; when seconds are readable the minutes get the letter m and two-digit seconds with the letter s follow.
3h00
